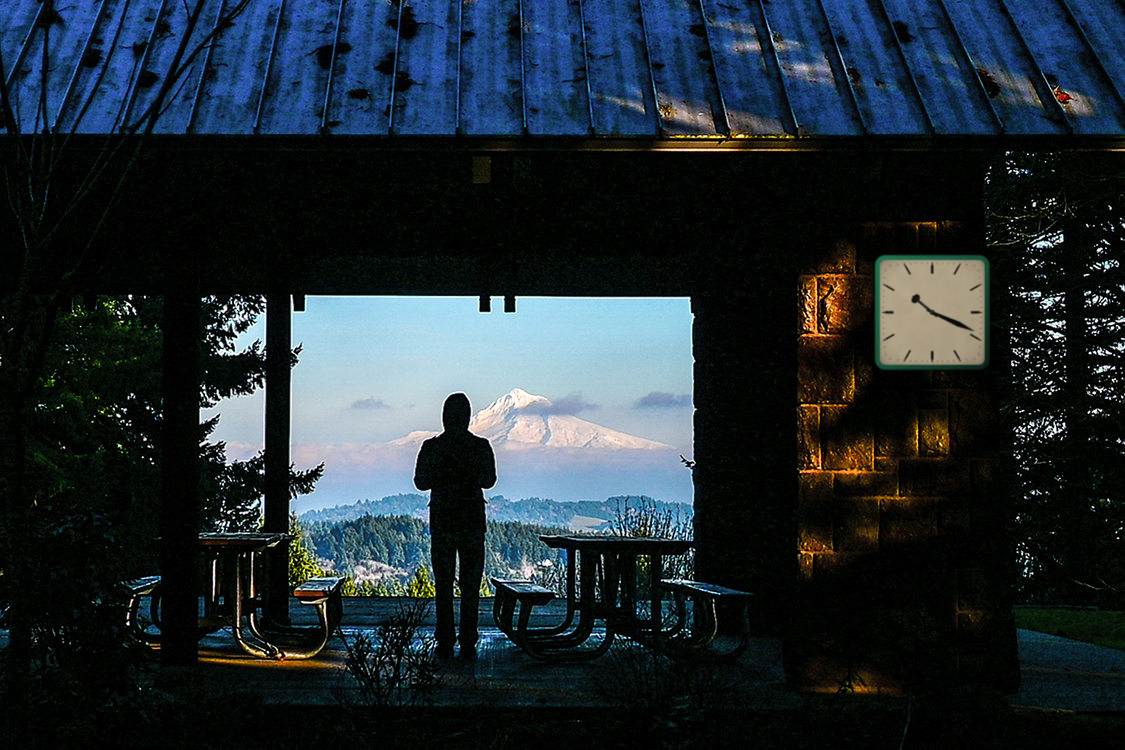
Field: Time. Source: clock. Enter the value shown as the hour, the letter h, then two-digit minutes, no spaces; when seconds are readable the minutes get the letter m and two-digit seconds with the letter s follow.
10h19
